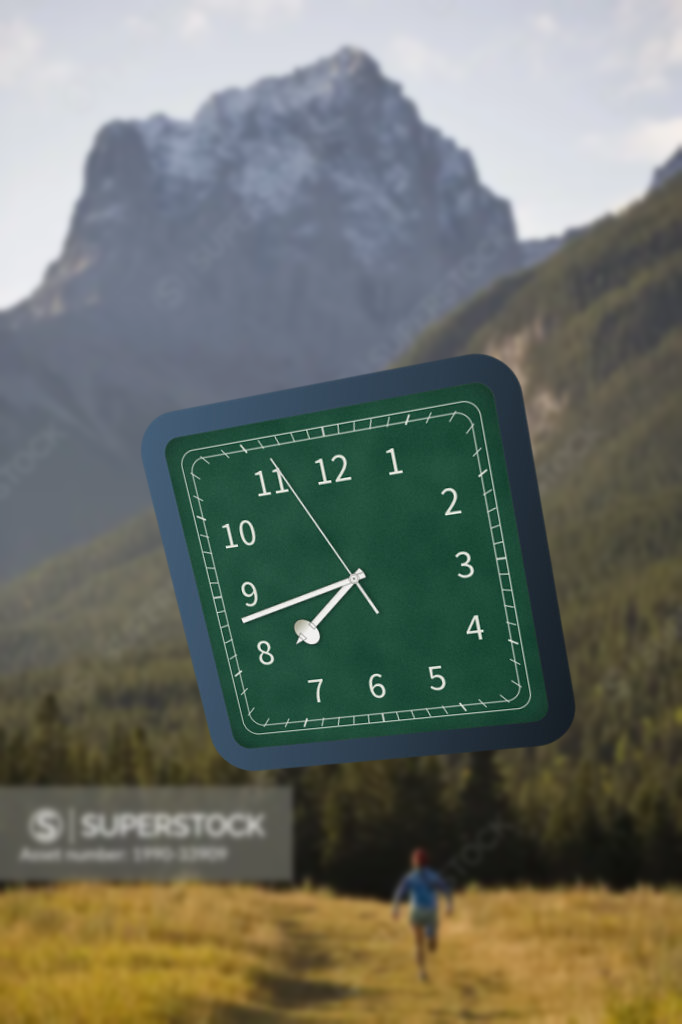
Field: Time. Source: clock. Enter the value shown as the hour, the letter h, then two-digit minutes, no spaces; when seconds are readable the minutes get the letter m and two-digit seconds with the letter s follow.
7h42m56s
